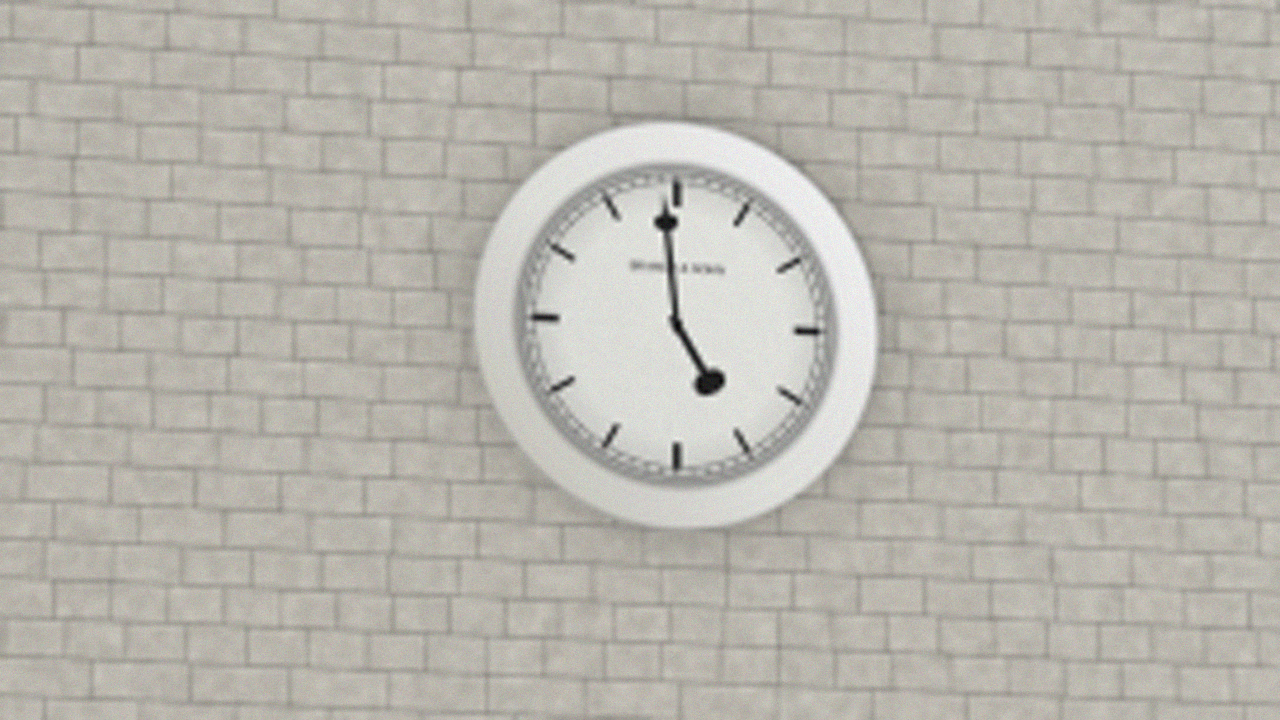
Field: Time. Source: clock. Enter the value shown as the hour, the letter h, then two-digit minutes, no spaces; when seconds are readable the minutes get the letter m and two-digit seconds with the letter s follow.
4h59
